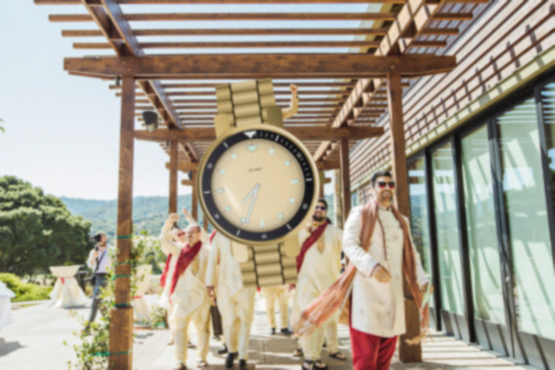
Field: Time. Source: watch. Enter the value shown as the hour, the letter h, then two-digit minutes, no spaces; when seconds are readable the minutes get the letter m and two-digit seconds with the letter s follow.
7h34
